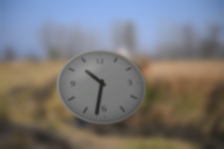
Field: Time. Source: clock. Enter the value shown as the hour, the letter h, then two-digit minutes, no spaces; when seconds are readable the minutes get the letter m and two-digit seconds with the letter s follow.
10h32
